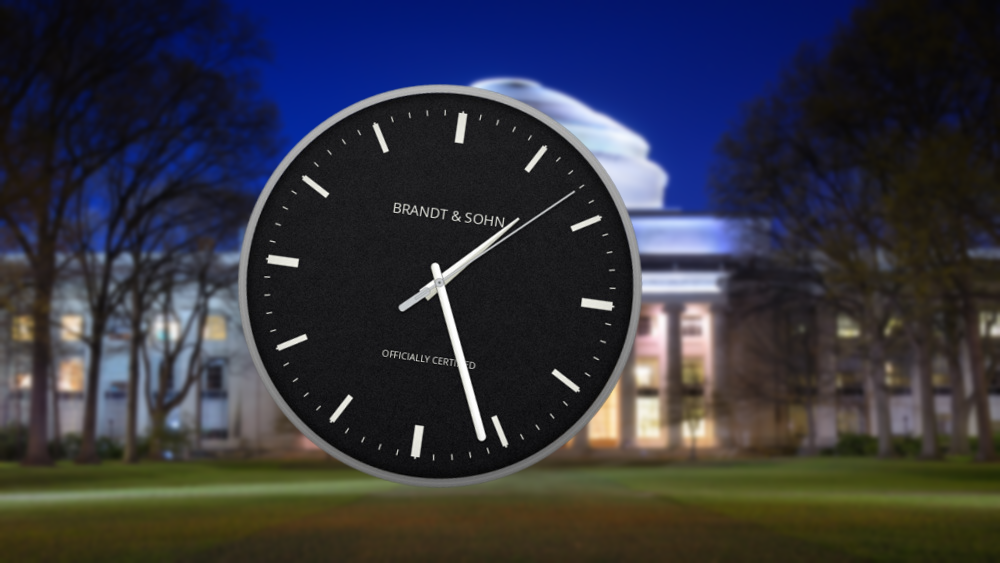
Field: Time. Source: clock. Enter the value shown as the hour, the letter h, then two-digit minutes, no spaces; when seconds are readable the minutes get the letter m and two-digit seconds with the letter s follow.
1h26m08s
